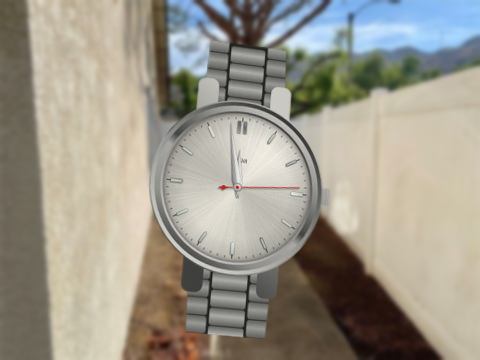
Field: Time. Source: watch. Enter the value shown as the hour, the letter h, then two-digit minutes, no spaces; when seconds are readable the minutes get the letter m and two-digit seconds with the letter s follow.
11h58m14s
